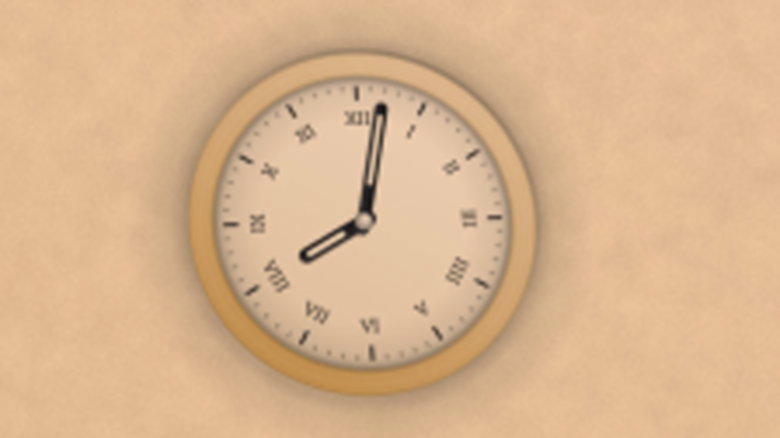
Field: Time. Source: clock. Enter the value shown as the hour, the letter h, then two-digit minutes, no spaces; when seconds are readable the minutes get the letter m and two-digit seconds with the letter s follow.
8h02
